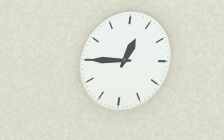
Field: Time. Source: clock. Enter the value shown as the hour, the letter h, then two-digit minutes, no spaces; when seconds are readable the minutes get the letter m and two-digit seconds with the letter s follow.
12h45
